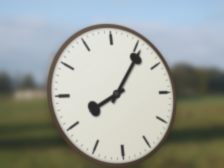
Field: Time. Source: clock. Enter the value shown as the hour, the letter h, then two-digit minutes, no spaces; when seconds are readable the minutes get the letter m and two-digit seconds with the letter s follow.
8h06
